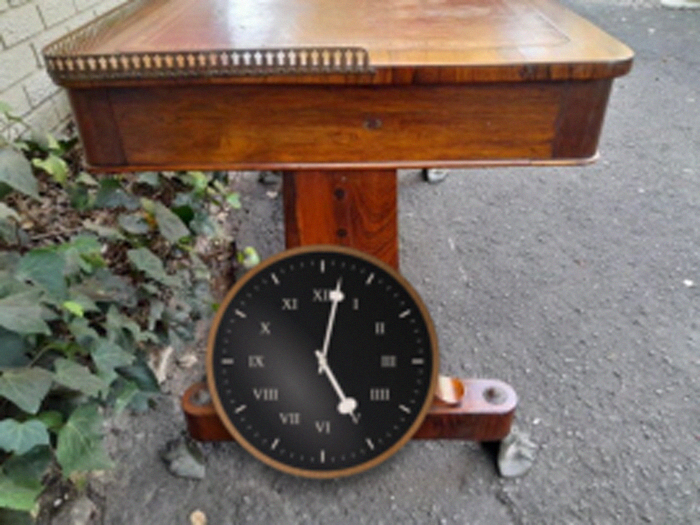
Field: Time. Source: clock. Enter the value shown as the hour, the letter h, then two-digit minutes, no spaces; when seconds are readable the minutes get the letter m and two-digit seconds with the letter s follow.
5h02
